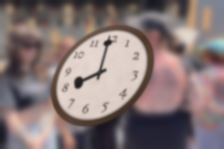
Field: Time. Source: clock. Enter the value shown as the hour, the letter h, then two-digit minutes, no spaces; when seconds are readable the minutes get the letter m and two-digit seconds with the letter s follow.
7h59
